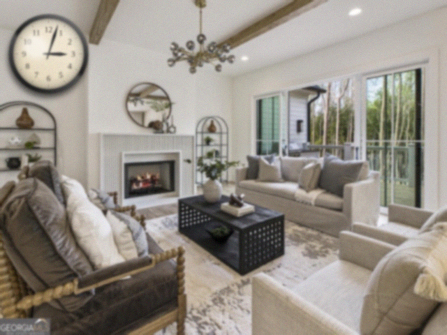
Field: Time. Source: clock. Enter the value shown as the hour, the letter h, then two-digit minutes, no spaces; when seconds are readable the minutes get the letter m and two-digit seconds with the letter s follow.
3h03
